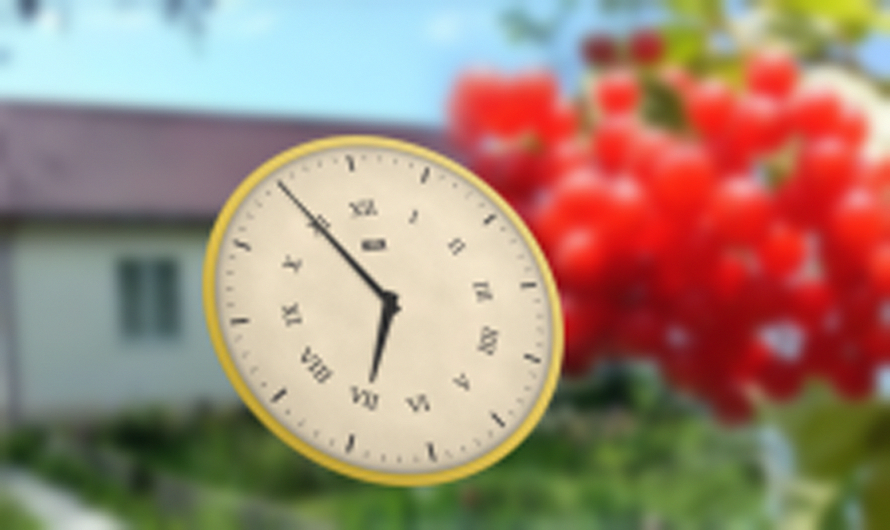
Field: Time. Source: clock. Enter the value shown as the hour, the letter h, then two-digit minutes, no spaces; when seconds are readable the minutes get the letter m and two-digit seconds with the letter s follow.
6h55
